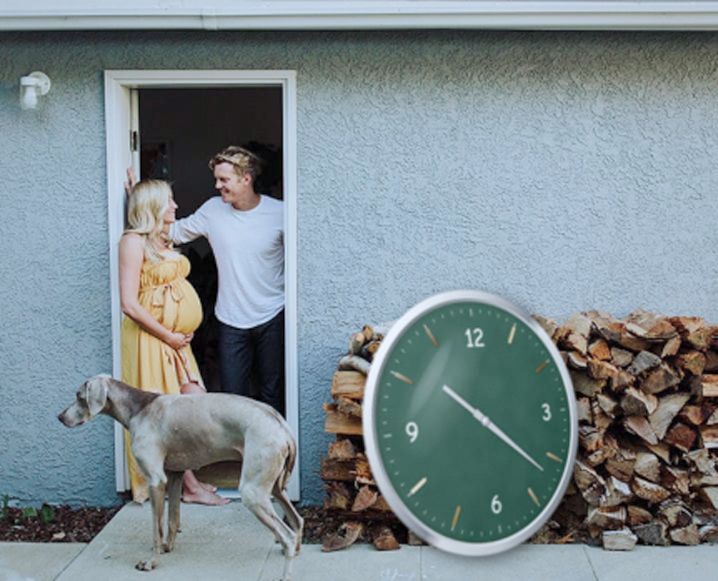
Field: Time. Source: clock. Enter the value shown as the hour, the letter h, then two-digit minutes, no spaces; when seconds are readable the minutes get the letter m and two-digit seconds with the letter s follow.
10h22
